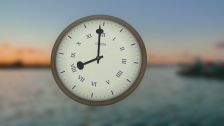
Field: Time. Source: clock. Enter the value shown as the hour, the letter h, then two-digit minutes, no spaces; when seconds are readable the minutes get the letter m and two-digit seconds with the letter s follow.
7h59
